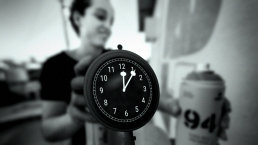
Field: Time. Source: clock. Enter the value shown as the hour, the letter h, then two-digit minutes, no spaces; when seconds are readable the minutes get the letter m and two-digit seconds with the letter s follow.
12h06
